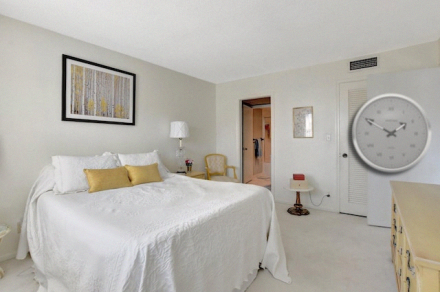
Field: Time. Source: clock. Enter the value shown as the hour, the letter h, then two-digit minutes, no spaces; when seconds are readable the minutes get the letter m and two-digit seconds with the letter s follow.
1h50
